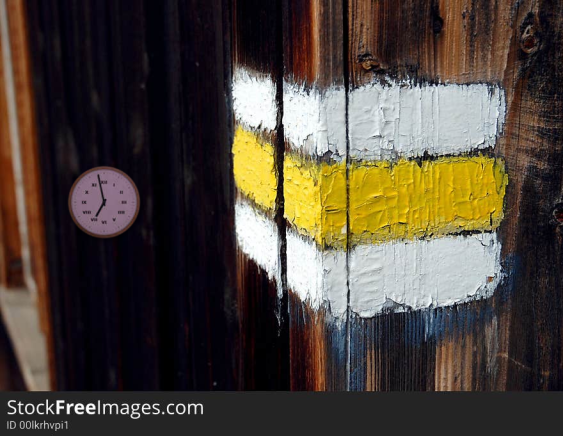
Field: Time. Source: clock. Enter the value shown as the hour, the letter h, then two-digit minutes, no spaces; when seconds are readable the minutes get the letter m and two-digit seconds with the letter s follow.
6h58
